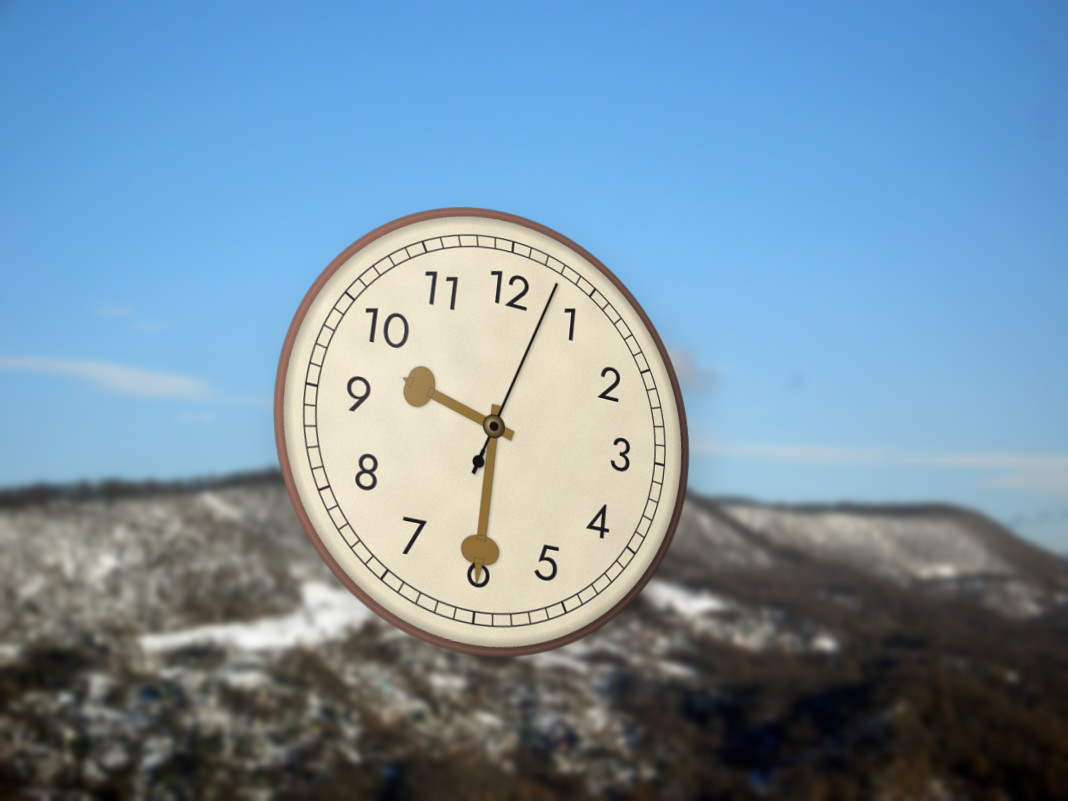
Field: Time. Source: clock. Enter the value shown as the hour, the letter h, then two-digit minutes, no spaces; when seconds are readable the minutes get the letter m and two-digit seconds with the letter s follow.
9h30m03s
